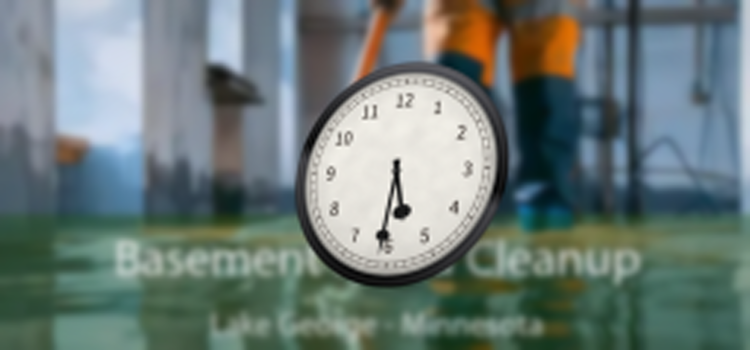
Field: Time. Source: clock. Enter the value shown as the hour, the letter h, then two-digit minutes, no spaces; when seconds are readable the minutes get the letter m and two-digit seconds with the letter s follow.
5h31
